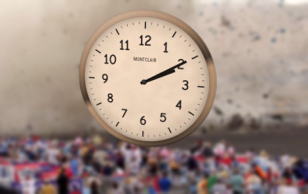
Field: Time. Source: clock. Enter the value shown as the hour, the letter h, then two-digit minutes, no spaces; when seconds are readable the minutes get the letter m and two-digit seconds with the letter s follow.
2h10
